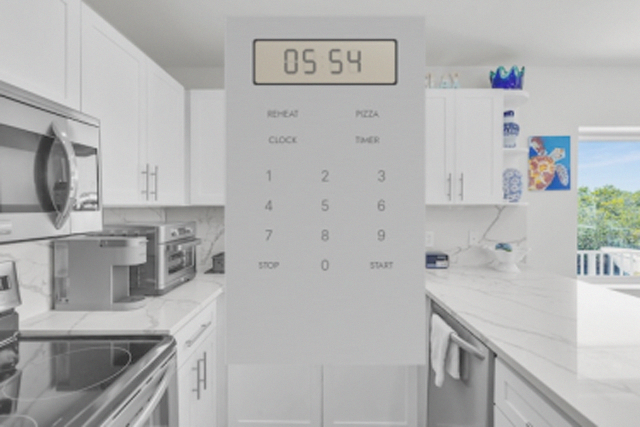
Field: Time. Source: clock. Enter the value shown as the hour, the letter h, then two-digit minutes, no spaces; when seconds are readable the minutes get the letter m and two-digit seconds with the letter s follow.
5h54
